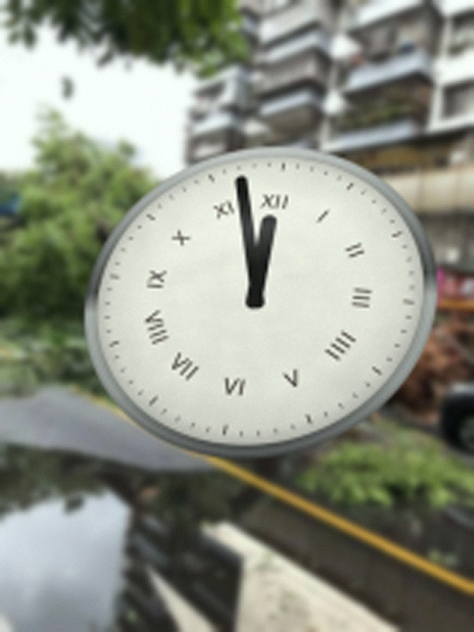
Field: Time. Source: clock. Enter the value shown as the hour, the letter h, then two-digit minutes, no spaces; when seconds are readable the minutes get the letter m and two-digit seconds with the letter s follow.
11h57
